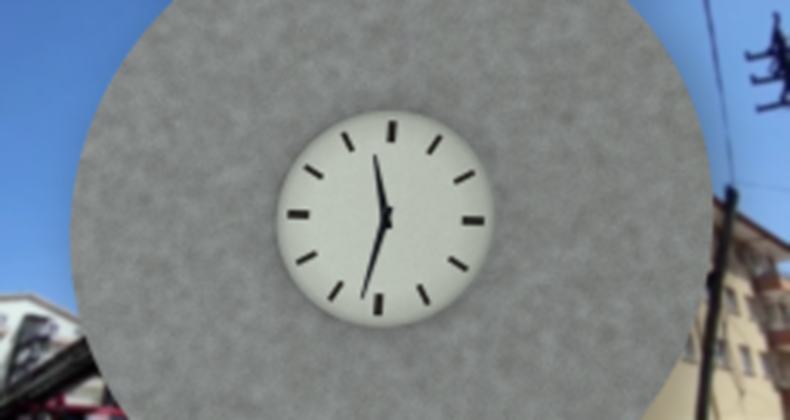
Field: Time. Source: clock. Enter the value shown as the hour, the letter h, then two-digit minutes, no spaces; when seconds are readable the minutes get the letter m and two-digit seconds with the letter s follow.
11h32
